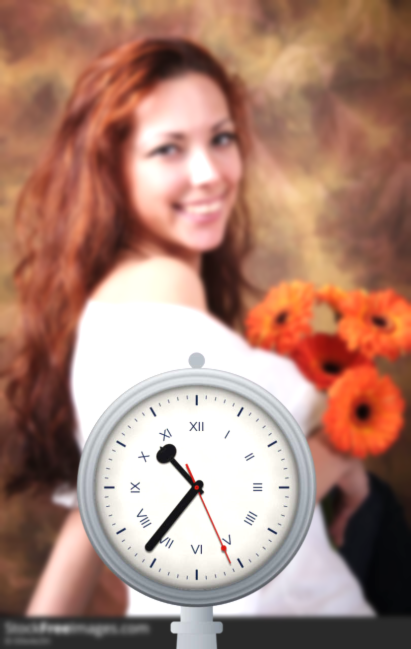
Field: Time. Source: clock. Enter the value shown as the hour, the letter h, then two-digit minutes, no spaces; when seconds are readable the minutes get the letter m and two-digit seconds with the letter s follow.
10h36m26s
